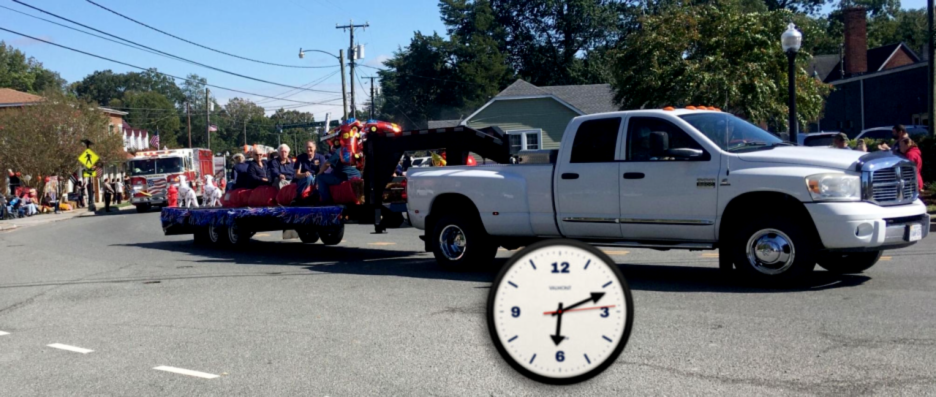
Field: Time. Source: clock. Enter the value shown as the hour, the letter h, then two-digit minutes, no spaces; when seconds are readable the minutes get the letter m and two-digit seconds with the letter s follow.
6h11m14s
